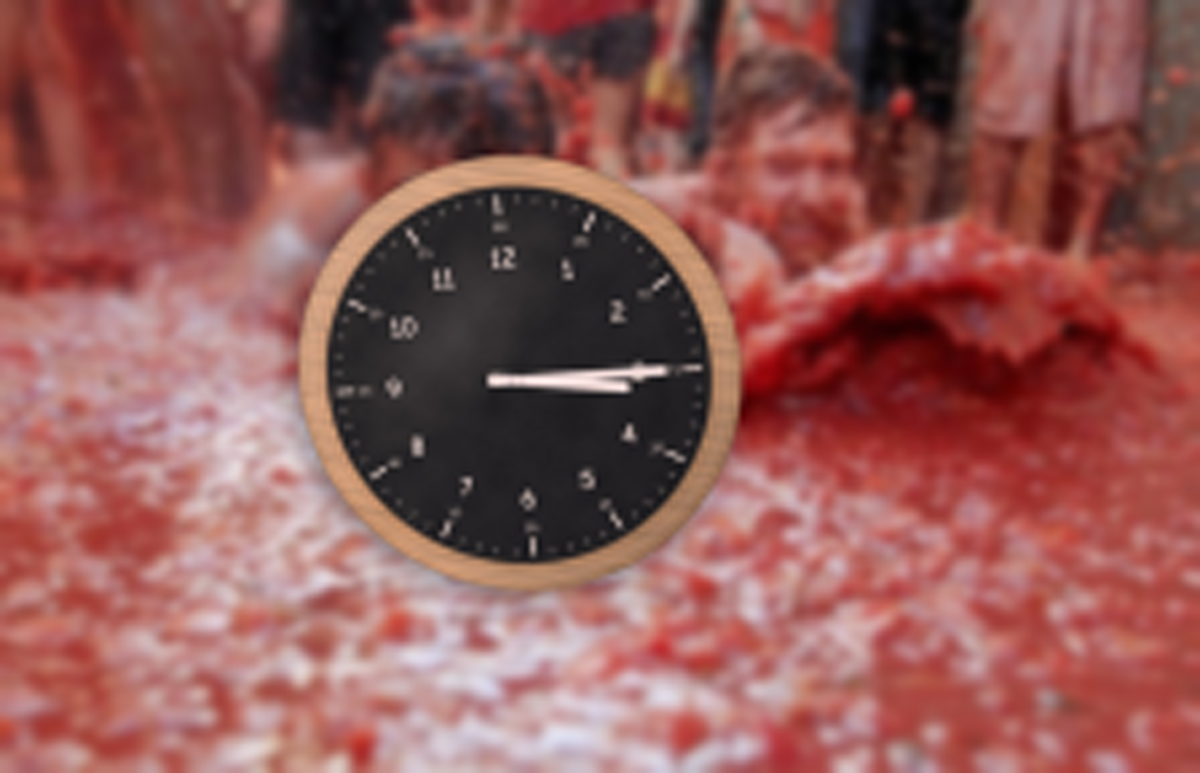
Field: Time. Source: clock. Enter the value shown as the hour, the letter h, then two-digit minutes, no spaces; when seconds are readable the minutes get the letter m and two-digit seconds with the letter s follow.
3h15
